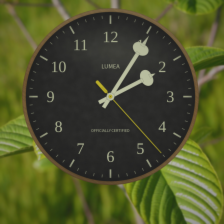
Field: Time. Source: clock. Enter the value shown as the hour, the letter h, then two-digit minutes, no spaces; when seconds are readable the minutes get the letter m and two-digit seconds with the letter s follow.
2h05m23s
